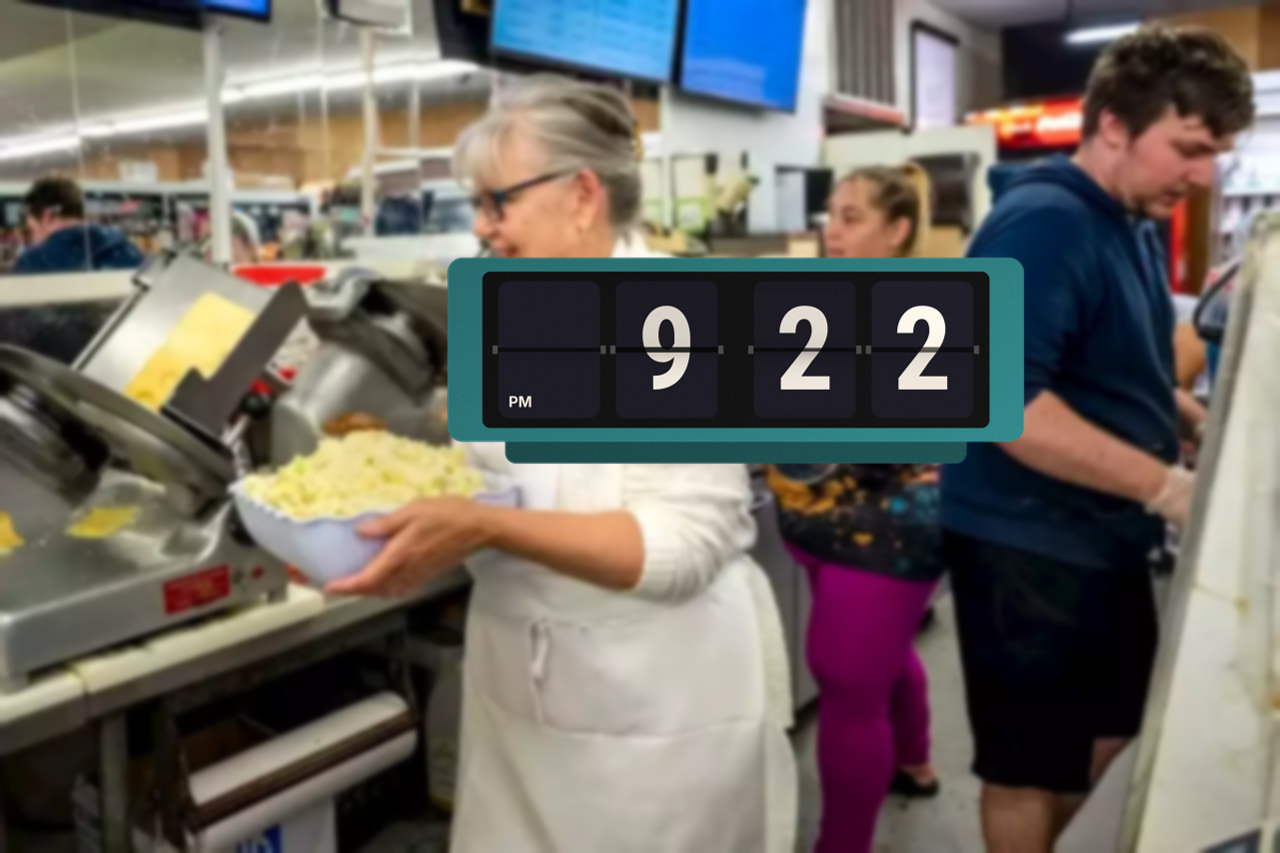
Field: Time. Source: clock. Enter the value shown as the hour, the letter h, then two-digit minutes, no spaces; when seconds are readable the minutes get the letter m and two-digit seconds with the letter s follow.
9h22
